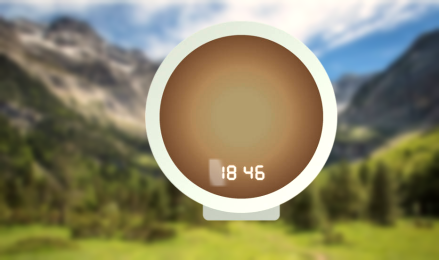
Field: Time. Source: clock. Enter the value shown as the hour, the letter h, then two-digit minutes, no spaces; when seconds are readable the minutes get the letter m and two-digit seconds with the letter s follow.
18h46
